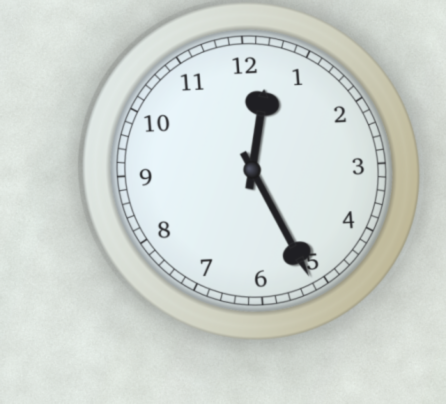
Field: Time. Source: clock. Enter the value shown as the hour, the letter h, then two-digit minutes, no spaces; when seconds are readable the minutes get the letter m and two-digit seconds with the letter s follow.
12h26
